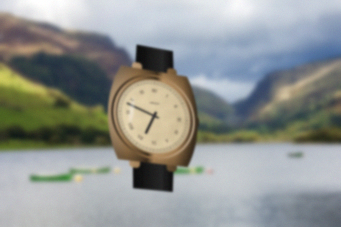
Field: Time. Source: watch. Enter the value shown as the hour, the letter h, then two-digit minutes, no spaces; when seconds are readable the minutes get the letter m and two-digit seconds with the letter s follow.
6h48
